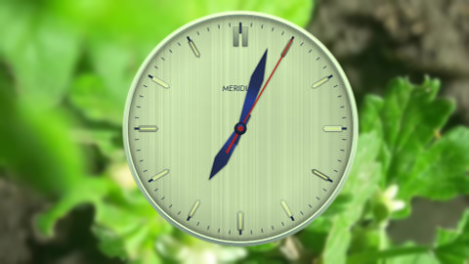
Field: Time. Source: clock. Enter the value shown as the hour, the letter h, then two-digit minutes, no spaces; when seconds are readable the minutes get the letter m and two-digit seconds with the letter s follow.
7h03m05s
